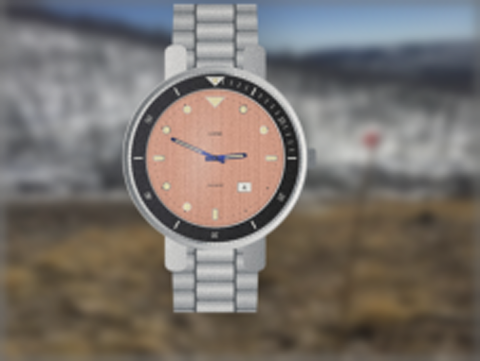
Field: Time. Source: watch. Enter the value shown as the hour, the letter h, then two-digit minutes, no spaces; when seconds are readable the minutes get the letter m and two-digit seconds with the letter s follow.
2h49
